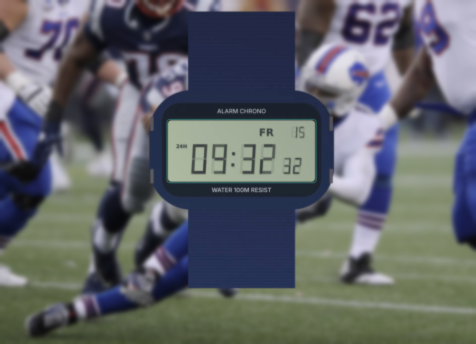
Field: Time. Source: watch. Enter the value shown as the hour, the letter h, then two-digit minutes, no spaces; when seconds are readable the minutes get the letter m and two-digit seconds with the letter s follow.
9h32m32s
